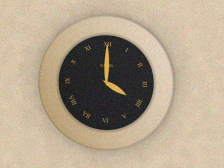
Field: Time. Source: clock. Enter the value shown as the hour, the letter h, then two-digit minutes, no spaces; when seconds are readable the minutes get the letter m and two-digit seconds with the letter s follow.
4h00
